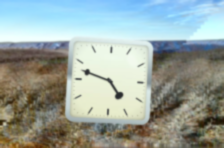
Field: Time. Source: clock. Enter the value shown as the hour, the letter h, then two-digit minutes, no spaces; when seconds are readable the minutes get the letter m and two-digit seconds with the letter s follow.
4h48
